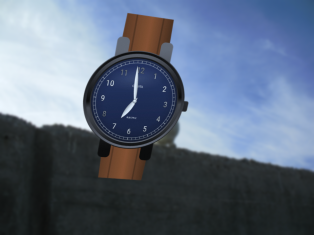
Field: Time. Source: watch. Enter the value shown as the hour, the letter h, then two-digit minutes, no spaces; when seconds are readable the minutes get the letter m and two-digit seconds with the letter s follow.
6h59
